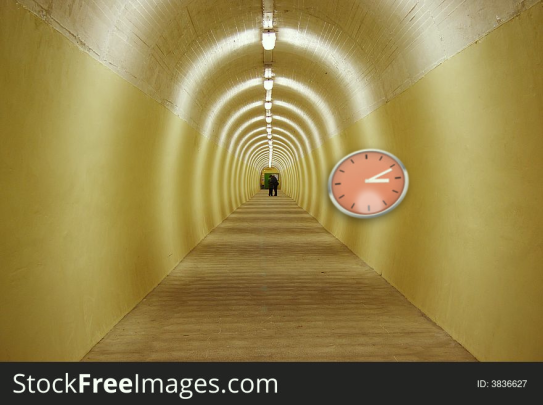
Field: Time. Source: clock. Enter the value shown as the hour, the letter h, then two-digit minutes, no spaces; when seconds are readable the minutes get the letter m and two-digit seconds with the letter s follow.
3h11
